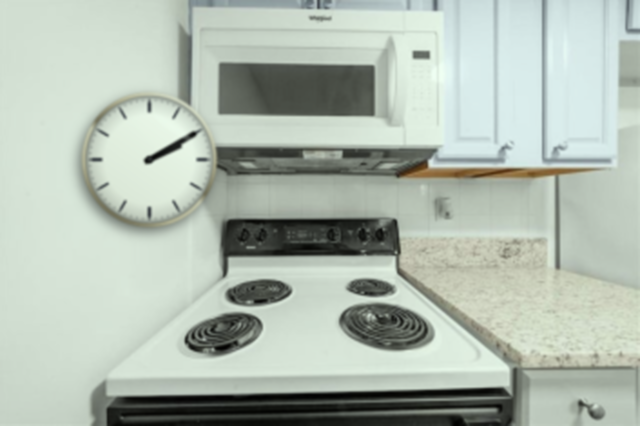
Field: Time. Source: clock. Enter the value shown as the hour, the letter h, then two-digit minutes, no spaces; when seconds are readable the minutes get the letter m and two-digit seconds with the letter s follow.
2h10
